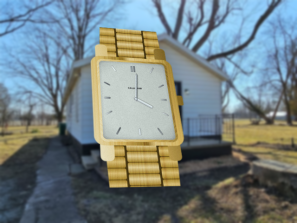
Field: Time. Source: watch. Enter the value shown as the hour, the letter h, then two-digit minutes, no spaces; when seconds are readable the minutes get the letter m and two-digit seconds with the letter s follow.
4h01
